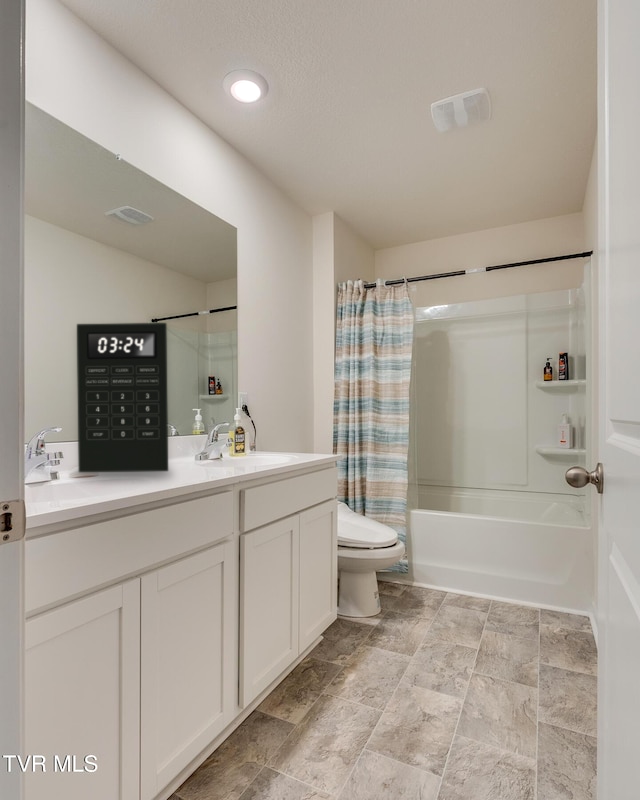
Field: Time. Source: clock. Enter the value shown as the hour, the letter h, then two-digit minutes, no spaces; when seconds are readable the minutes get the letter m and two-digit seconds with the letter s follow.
3h24
